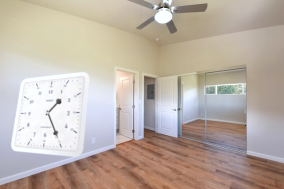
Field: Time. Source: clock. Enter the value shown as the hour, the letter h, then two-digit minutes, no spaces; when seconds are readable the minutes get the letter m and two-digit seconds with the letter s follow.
1h25
